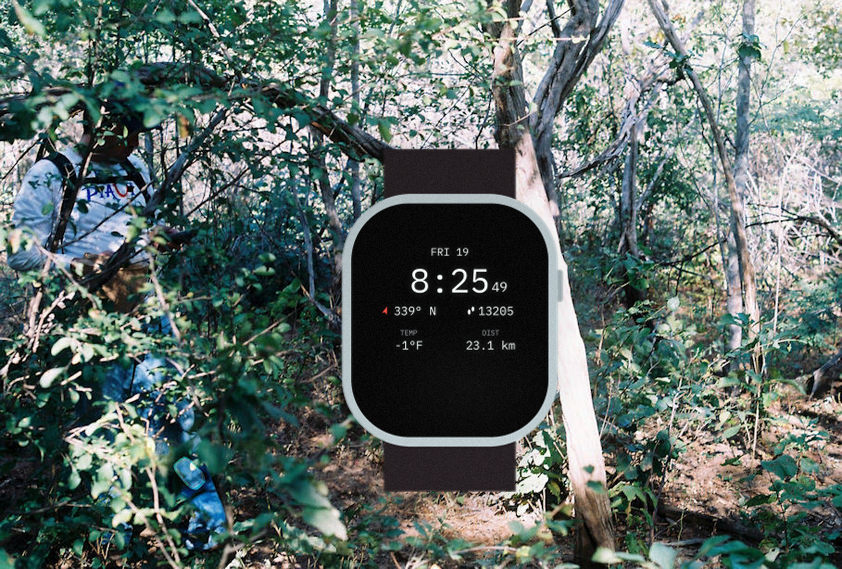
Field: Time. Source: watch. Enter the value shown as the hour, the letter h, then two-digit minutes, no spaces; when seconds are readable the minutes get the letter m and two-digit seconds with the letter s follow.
8h25m49s
